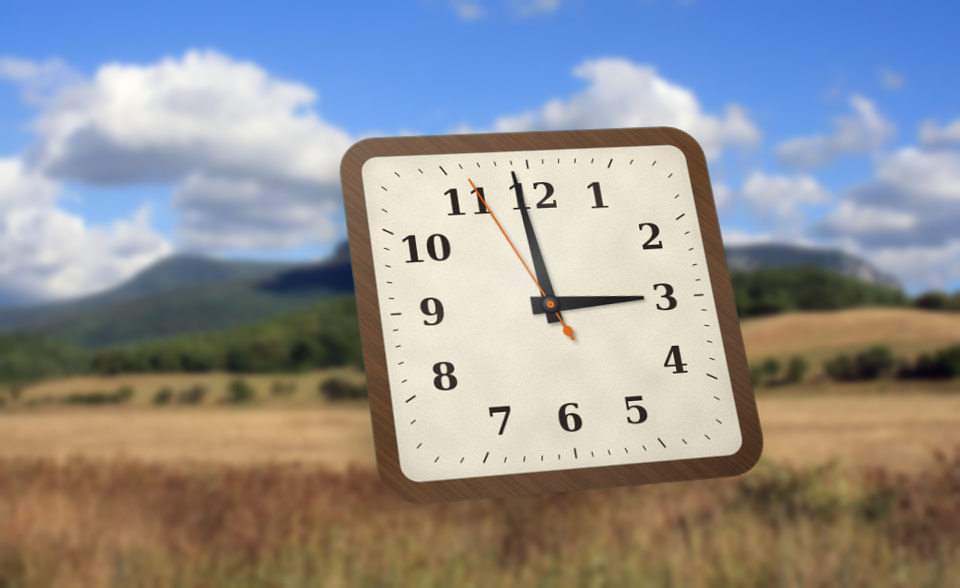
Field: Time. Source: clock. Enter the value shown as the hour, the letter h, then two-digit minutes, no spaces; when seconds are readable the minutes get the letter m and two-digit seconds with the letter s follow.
2h58m56s
